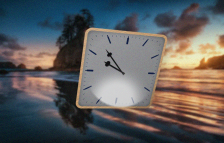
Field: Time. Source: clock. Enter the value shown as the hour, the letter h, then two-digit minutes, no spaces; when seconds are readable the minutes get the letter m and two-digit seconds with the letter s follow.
9h53
